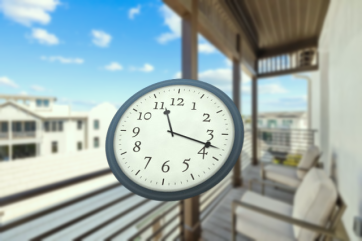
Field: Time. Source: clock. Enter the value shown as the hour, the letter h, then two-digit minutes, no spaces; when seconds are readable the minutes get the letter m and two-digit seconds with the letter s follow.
11h18
